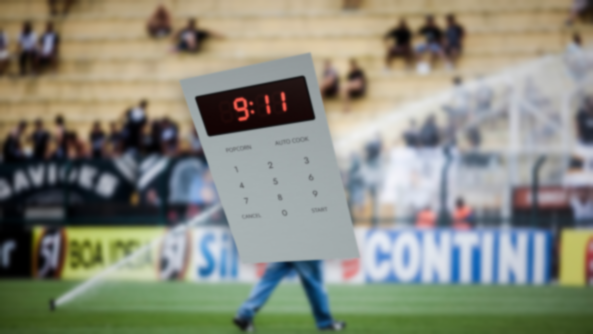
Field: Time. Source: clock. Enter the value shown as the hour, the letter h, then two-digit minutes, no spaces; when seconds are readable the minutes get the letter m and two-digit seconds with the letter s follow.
9h11
